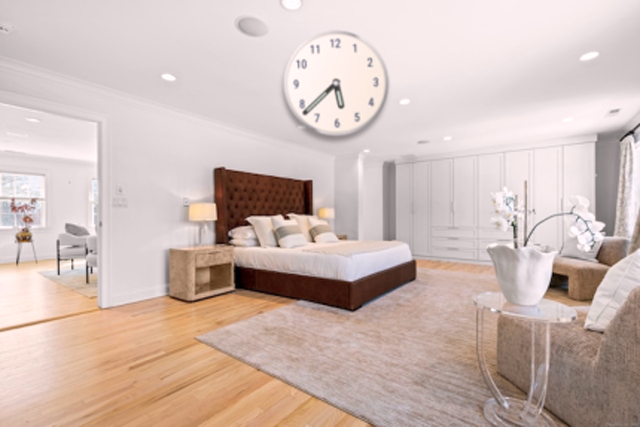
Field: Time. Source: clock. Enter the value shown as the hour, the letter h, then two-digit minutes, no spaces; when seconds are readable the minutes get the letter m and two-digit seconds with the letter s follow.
5h38
